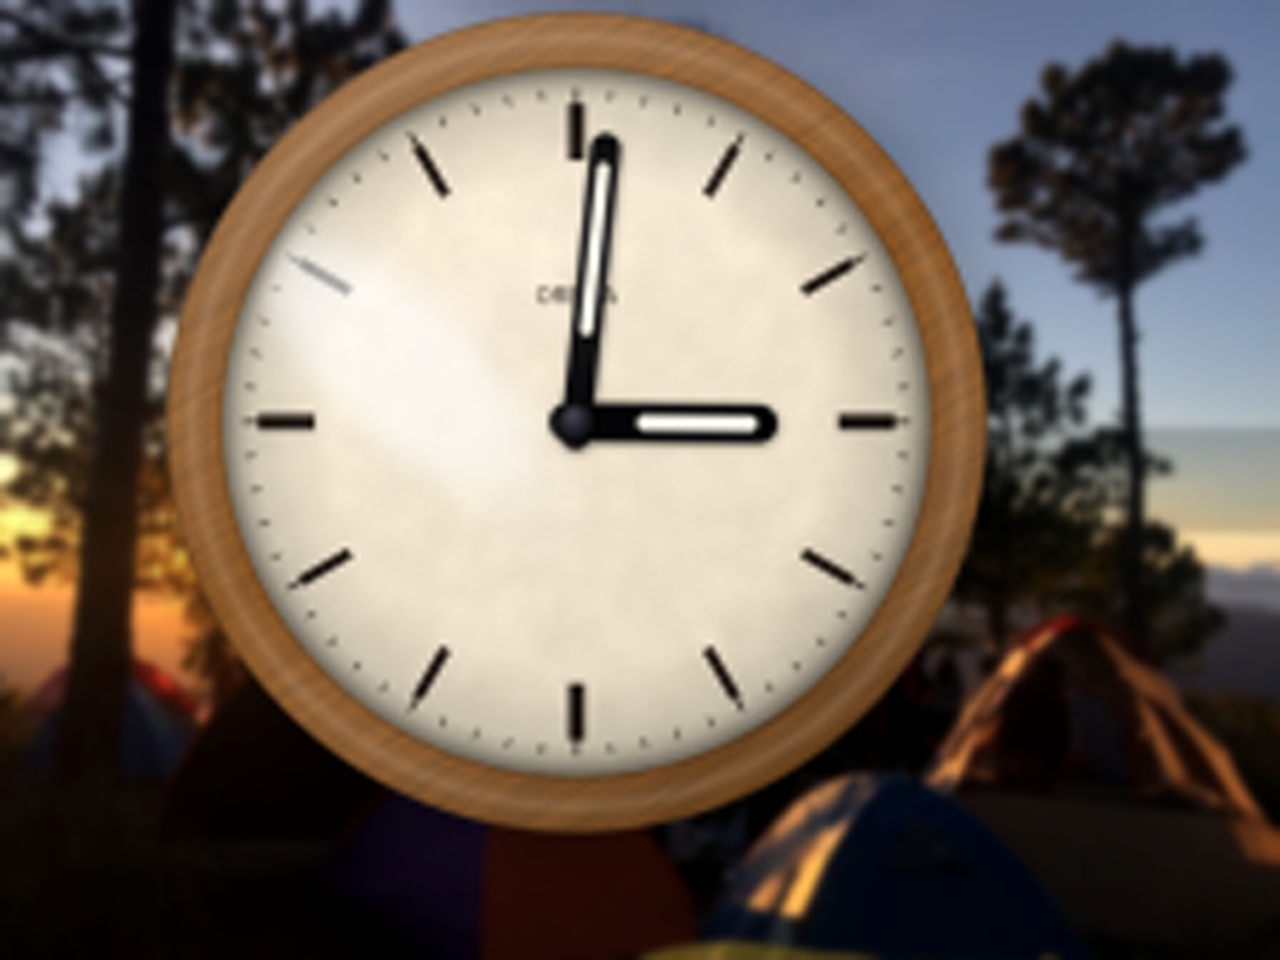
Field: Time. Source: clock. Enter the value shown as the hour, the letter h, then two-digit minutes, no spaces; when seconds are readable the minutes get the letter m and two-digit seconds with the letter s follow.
3h01
